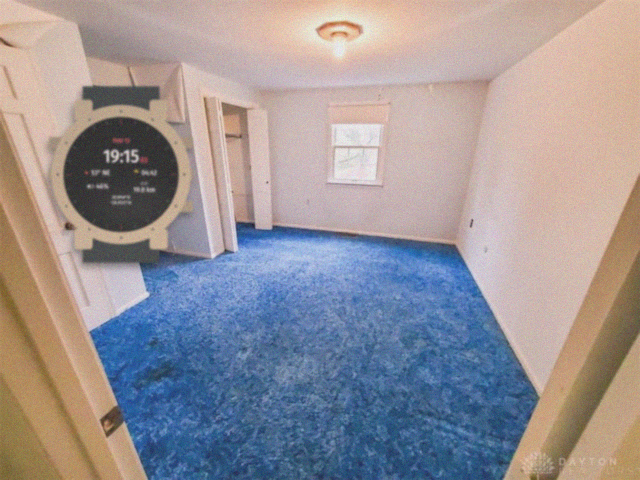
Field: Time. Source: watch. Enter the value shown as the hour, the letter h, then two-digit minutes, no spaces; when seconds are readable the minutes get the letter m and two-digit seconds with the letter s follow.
19h15
